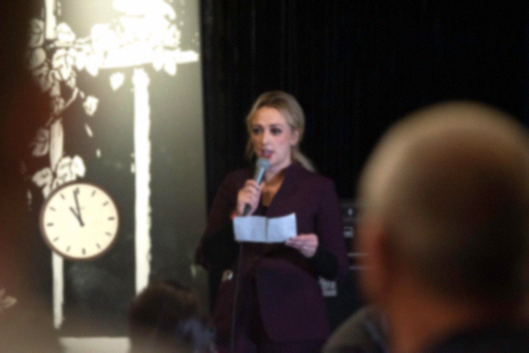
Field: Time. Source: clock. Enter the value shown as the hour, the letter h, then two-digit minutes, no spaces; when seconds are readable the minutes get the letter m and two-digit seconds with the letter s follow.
10h59
